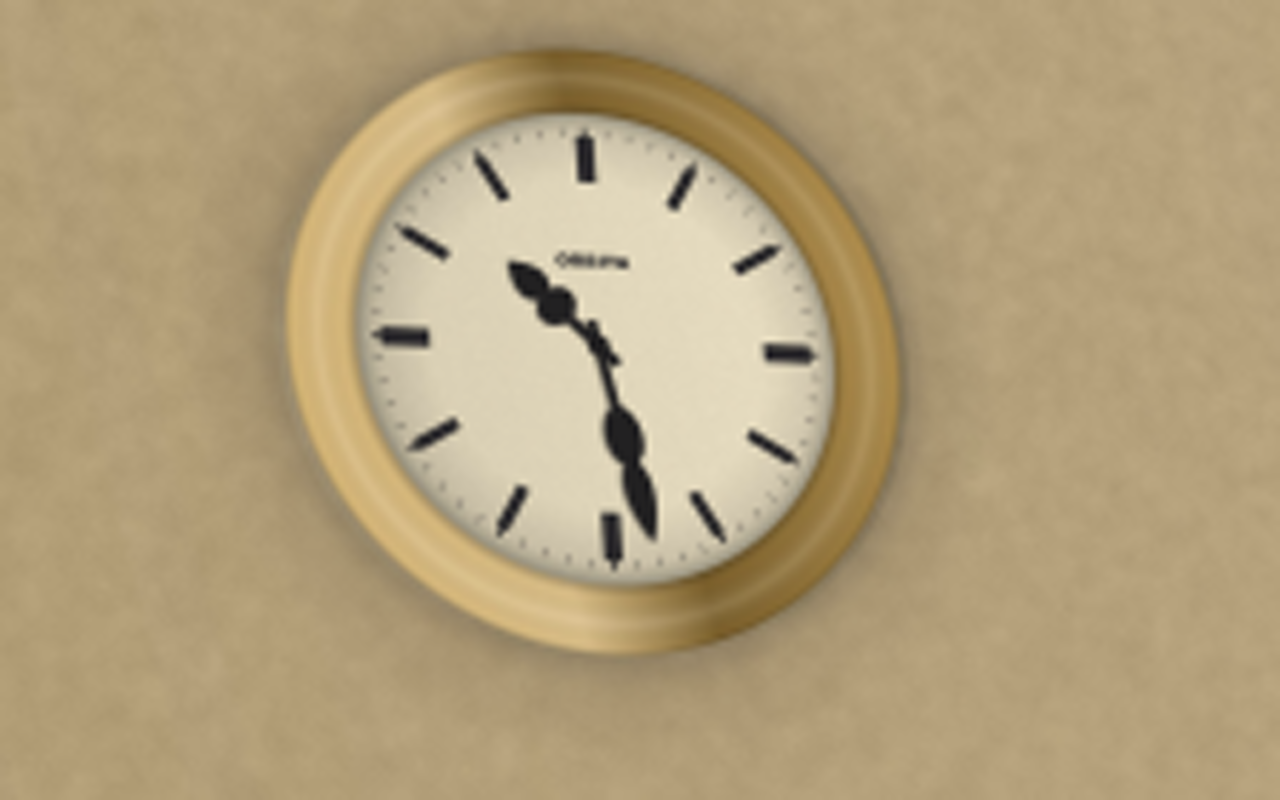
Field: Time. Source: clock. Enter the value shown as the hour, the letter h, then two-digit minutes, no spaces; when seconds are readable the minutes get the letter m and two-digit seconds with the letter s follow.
10h28
